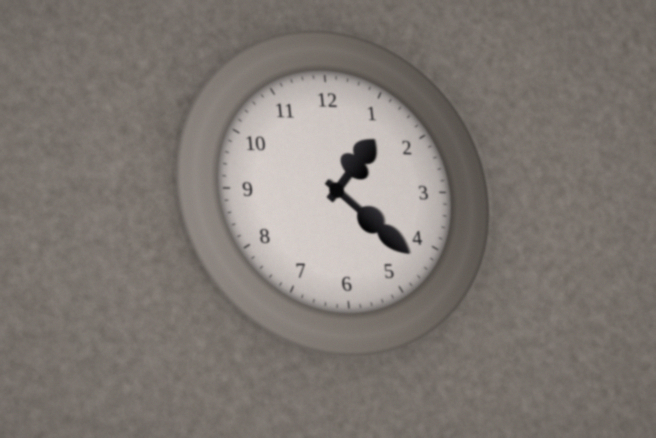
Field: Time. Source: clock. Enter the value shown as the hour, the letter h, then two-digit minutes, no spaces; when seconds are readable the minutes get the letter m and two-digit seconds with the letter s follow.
1h22
